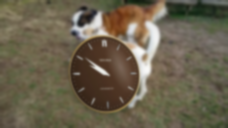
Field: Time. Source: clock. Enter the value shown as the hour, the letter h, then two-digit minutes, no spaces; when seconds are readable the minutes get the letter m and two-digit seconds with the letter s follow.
9h51
